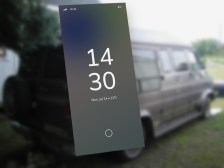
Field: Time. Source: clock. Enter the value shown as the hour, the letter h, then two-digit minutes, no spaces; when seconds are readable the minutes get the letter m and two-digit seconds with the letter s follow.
14h30
